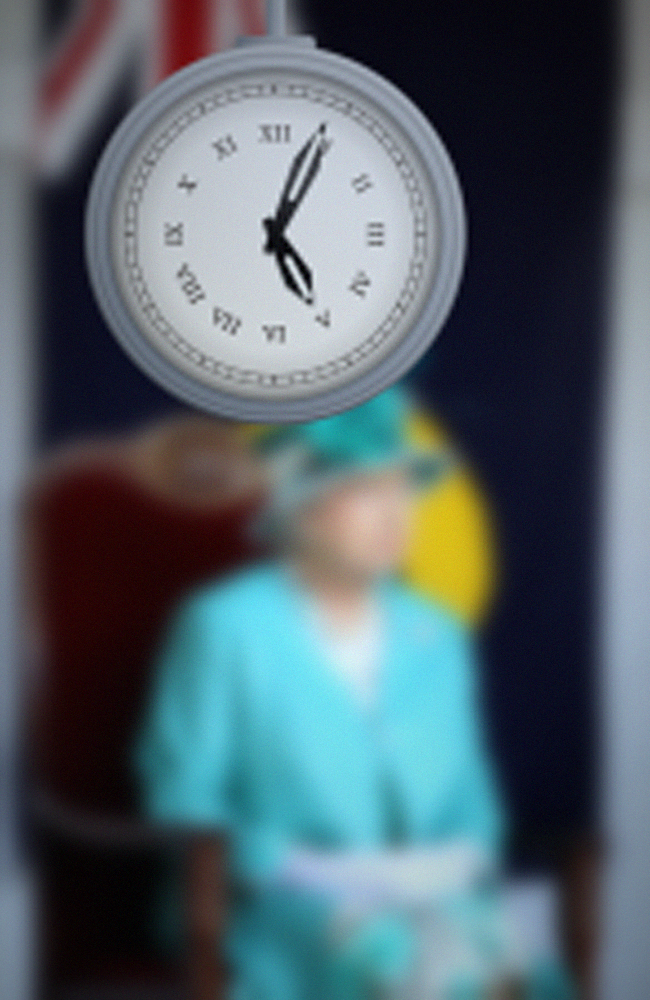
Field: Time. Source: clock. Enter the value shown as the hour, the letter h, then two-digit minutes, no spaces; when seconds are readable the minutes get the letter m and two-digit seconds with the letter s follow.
5h04
